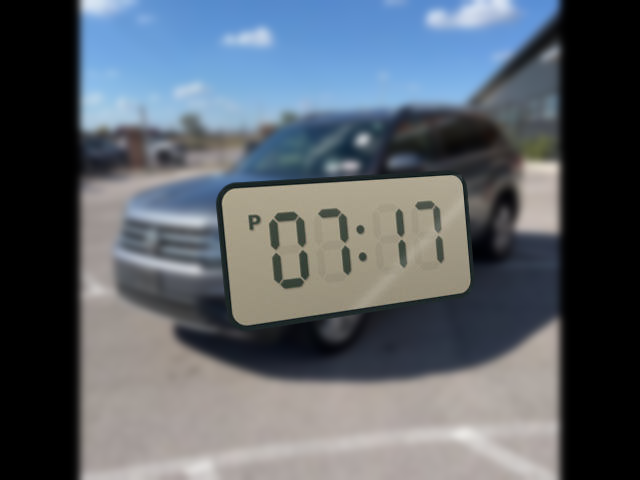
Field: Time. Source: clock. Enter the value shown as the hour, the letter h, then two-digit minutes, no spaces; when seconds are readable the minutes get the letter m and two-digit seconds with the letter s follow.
7h17
